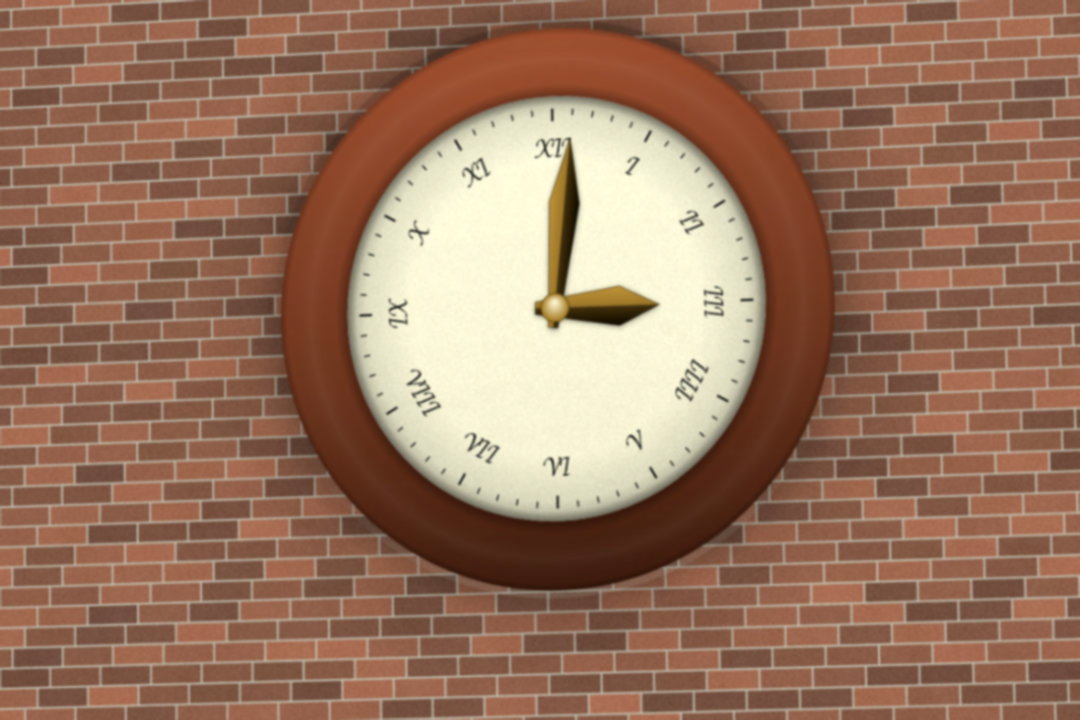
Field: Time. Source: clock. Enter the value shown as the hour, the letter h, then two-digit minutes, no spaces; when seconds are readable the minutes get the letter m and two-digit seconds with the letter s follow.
3h01
